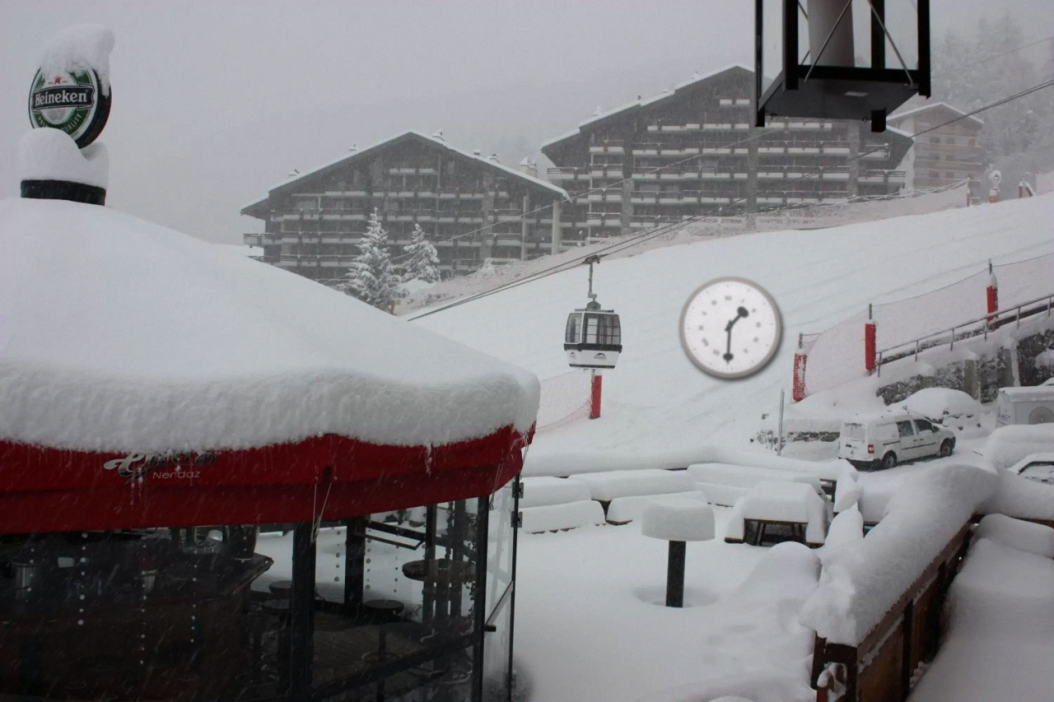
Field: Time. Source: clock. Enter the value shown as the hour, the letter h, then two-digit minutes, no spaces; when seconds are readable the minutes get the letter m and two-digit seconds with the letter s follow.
1h31
